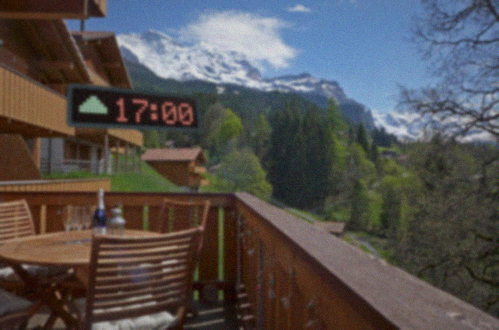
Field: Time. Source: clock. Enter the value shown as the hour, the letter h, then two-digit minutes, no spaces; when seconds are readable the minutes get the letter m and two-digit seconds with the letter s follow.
17h00
